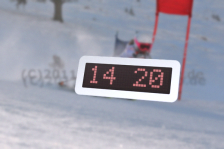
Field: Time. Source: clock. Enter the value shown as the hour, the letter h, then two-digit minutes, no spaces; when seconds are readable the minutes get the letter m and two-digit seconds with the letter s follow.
14h20
